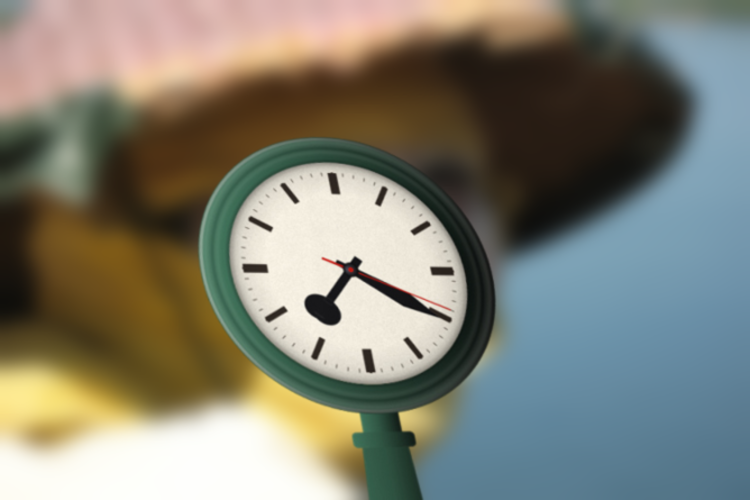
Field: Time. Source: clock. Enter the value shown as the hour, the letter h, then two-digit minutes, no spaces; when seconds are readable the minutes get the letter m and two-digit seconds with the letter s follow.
7h20m19s
